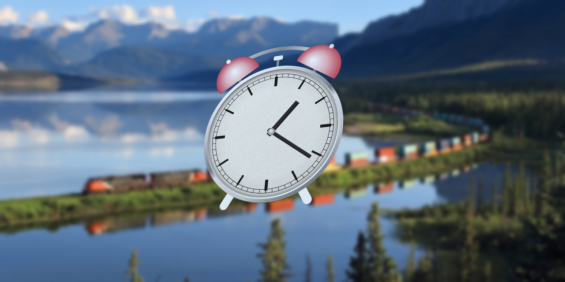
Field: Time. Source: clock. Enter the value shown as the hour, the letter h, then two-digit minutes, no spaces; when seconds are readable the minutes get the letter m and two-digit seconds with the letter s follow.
1h21
